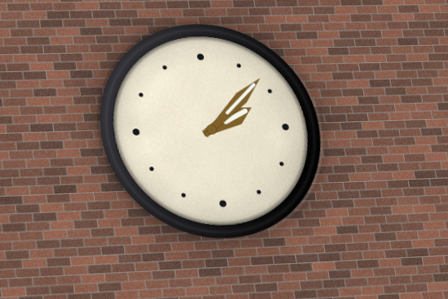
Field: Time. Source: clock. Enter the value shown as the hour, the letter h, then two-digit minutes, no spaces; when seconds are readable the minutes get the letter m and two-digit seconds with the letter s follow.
2h08
